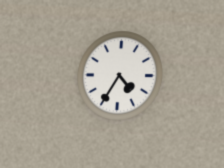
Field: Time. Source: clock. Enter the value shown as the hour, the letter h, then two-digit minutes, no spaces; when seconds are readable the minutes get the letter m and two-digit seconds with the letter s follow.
4h35
